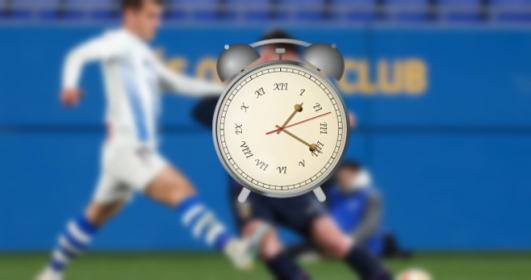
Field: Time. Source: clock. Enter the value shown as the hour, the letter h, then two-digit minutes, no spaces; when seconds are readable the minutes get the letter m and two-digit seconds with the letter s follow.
1h20m12s
